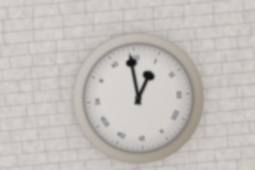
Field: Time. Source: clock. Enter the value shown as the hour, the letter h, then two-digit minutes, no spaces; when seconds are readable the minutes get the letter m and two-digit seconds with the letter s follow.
12h59
